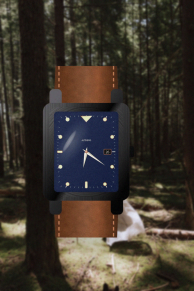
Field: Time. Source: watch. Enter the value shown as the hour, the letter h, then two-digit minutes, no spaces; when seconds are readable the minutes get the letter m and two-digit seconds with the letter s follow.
6h21
